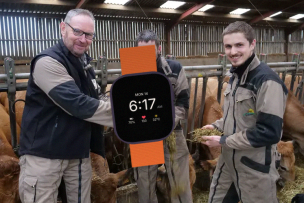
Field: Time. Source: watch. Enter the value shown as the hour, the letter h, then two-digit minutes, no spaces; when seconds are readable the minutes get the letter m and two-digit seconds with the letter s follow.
6h17
